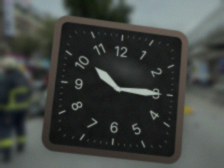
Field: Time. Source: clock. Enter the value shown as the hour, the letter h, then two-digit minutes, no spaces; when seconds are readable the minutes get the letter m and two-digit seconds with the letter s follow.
10h15
